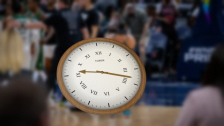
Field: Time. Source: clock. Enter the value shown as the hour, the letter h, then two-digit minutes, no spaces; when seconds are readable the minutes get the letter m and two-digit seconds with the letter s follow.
9h18
